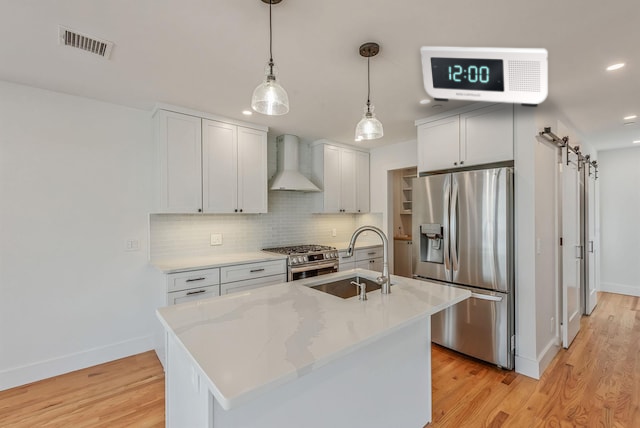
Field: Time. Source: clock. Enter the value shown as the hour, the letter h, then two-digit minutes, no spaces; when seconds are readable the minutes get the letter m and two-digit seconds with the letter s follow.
12h00
